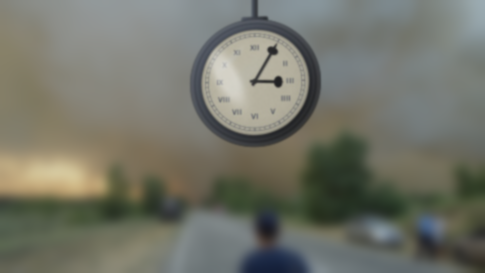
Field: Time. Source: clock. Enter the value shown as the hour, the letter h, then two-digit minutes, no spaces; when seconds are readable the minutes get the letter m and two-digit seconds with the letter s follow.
3h05
